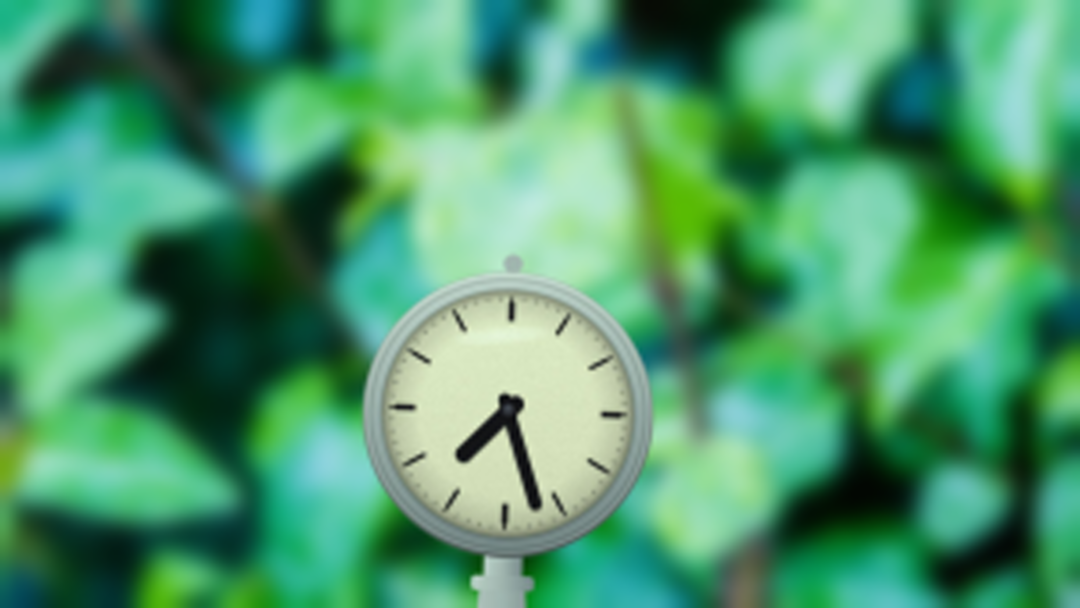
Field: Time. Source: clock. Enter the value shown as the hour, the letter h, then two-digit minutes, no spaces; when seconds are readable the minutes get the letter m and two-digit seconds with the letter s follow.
7h27
